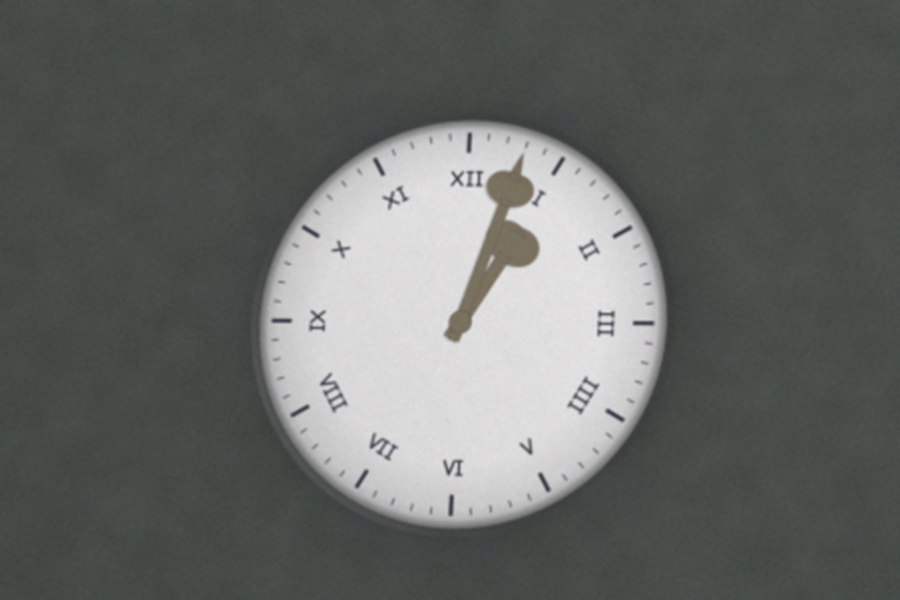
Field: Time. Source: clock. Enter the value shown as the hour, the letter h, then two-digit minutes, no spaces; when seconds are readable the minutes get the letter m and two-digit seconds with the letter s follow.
1h03
